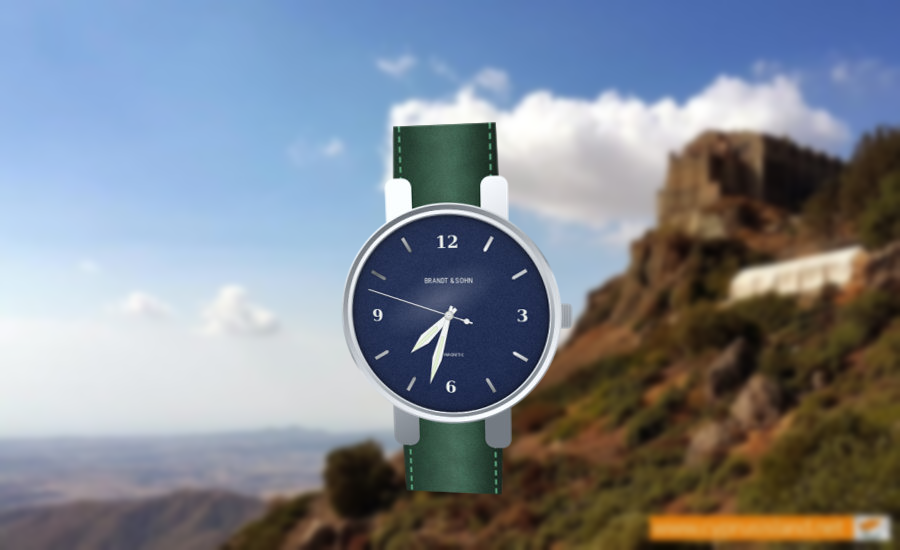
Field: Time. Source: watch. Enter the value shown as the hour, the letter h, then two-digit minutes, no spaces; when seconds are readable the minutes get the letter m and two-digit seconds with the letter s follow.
7h32m48s
